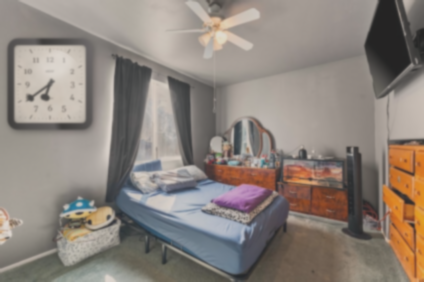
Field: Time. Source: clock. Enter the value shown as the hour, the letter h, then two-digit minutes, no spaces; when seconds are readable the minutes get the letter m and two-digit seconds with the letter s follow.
6h39
